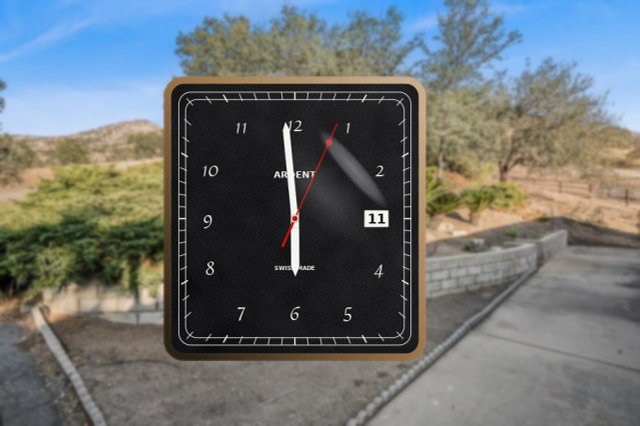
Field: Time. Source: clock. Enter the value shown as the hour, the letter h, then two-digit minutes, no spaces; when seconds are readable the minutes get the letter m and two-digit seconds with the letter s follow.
5h59m04s
